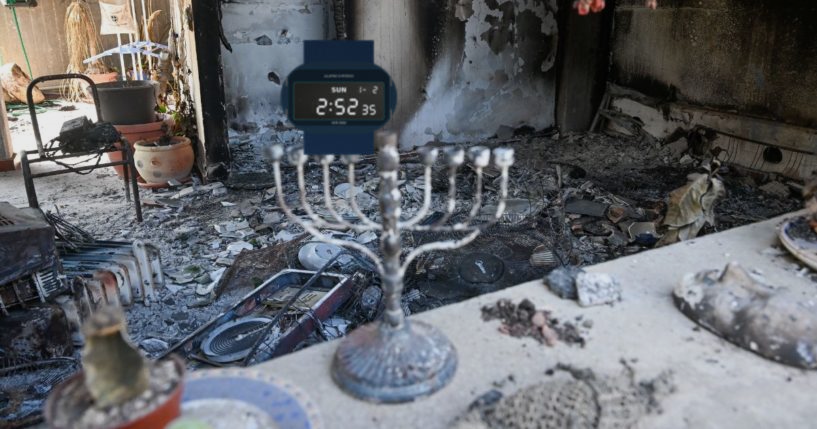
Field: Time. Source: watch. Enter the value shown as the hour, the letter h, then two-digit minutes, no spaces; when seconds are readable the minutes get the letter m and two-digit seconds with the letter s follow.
2h52m35s
